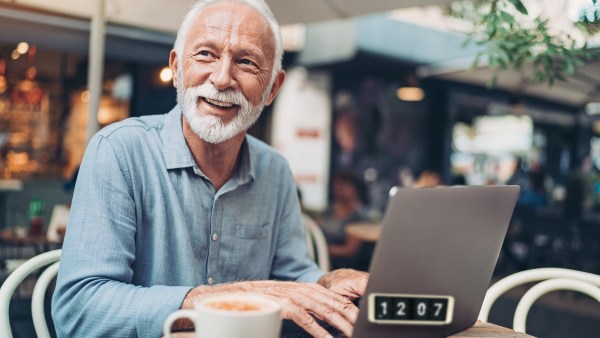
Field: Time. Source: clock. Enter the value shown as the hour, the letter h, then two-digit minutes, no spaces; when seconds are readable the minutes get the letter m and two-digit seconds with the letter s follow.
12h07
